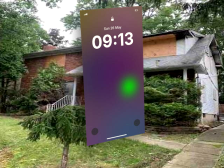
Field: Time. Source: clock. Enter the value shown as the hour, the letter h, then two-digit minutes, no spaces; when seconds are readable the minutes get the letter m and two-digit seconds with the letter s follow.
9h13
